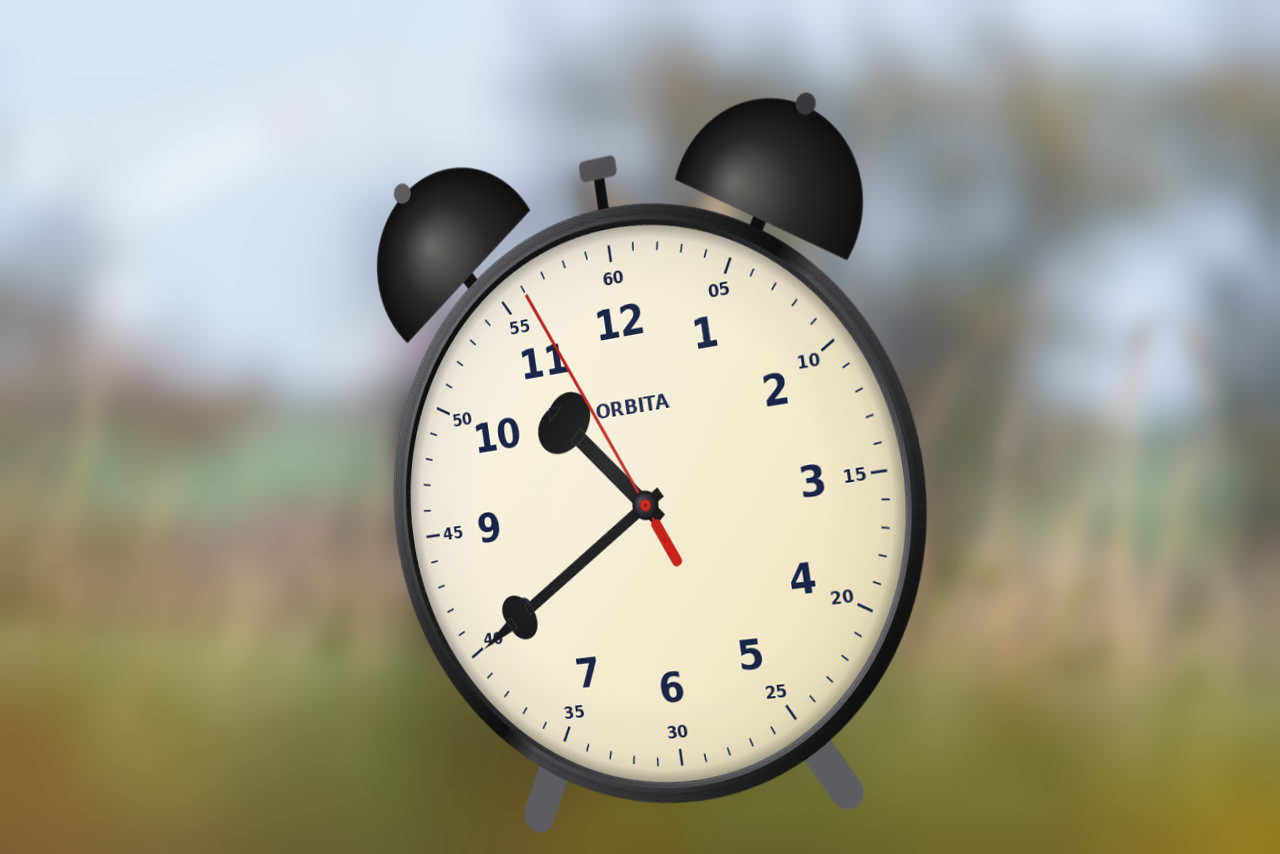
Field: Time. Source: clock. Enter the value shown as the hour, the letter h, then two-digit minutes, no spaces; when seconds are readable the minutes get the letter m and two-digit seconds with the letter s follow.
10h39m56s
